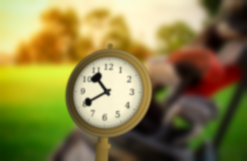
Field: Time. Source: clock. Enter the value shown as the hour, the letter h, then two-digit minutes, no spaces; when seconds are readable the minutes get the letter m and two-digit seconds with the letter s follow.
10h40
